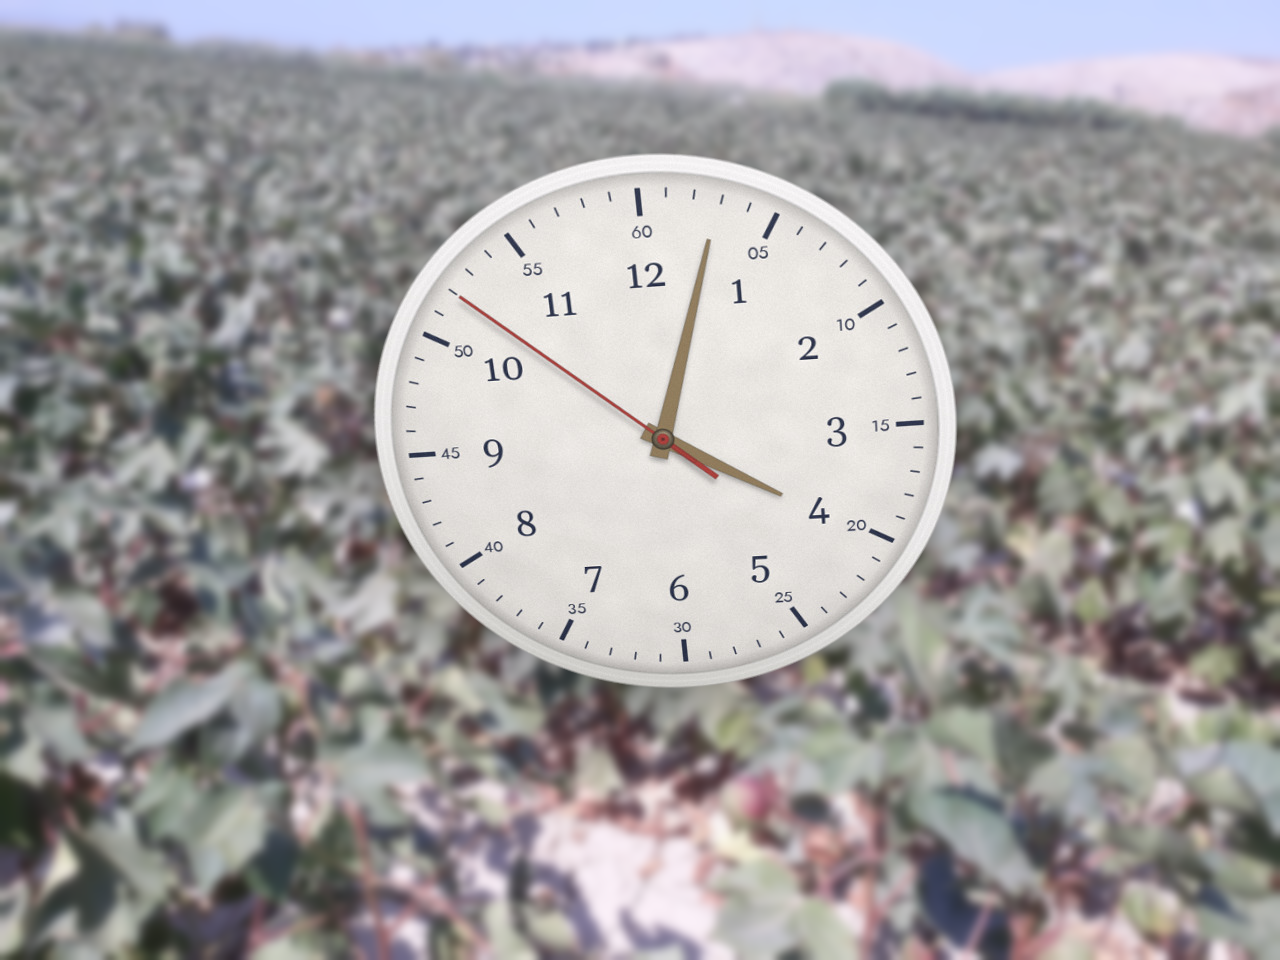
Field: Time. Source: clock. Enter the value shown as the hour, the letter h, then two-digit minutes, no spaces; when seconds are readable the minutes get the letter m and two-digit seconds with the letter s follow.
4h02m52s
